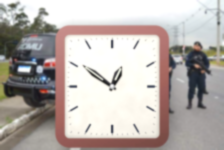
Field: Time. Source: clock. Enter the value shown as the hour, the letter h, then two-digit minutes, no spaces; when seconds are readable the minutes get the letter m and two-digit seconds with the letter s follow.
12h51
